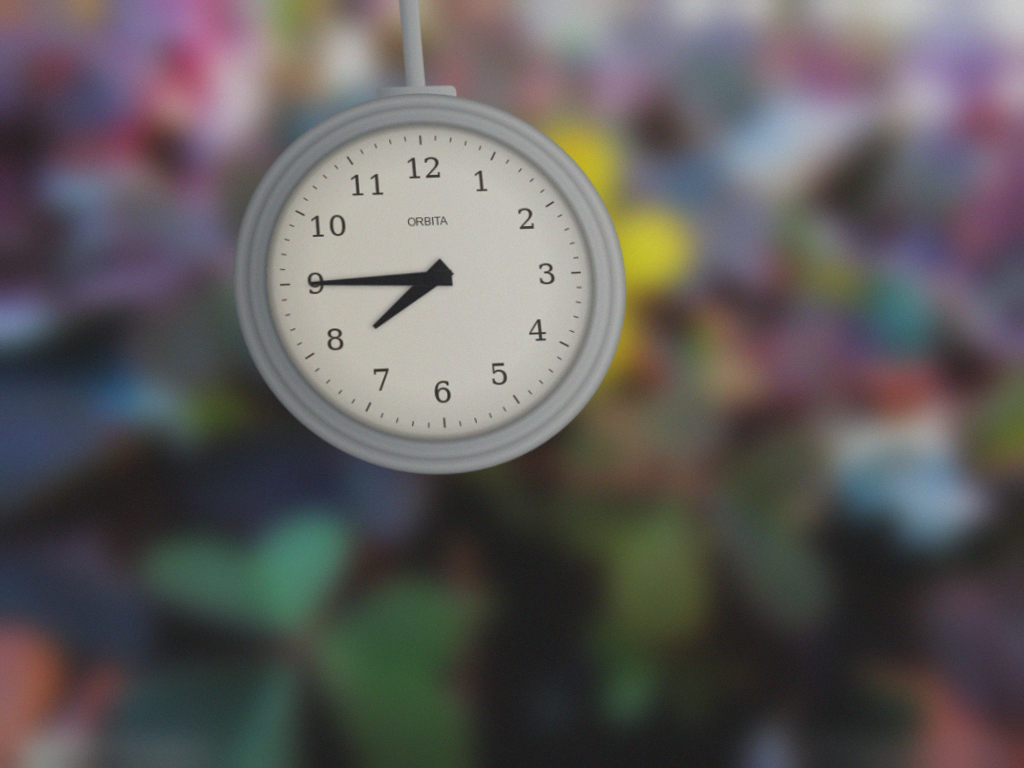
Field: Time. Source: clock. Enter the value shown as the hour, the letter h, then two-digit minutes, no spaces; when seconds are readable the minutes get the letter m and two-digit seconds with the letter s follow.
7h45
